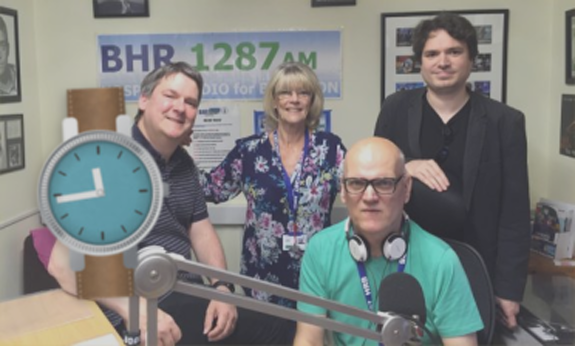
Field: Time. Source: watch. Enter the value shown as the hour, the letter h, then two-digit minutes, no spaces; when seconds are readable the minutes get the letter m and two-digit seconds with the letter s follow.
11h44
